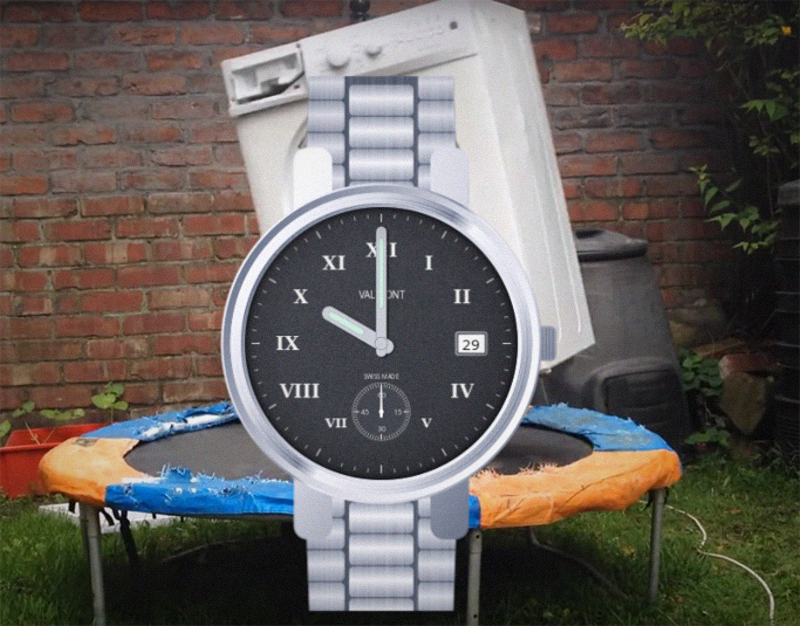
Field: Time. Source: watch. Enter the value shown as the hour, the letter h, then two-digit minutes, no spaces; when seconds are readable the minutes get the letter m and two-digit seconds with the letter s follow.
10h00
